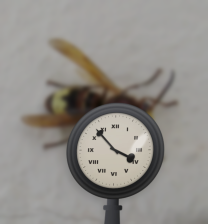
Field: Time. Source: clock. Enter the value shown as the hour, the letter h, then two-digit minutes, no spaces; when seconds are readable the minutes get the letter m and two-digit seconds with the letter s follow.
3h53
